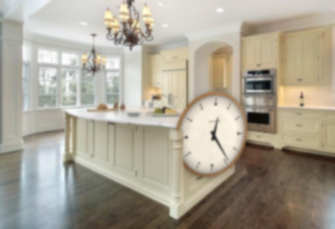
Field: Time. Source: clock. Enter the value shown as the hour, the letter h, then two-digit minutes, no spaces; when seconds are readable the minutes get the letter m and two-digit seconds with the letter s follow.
12h24
